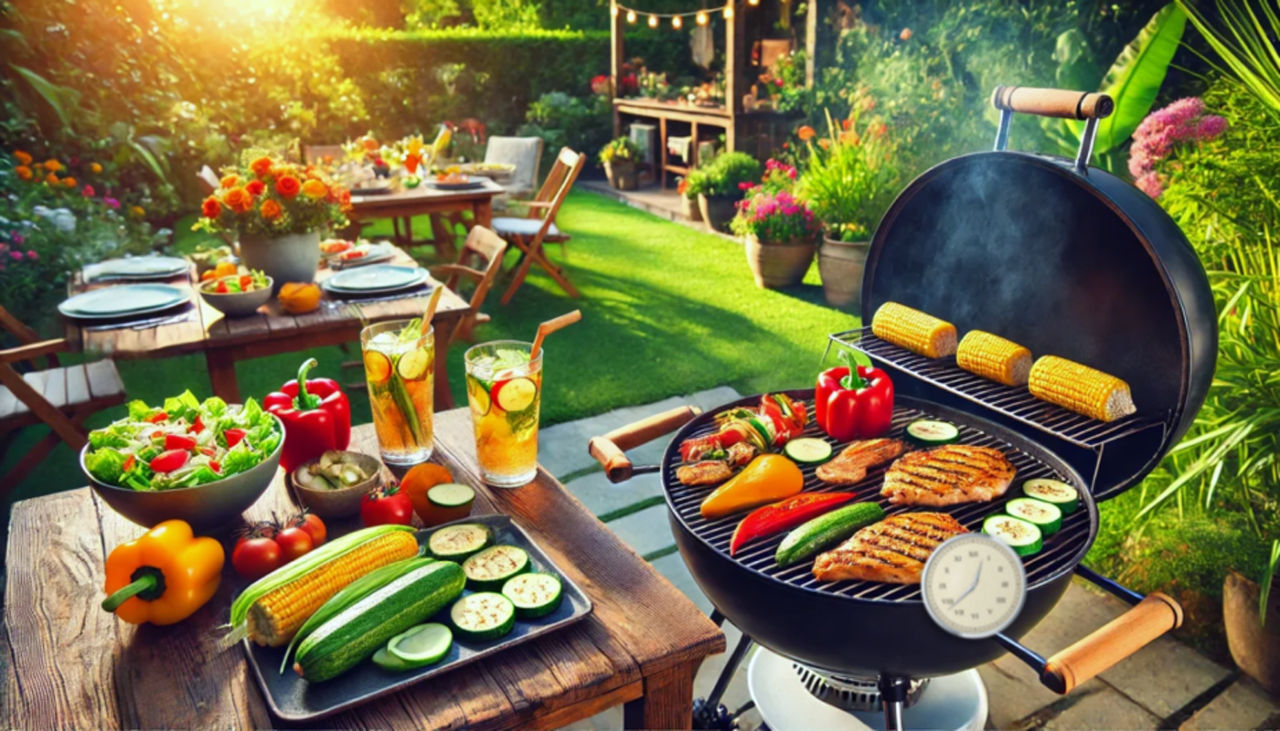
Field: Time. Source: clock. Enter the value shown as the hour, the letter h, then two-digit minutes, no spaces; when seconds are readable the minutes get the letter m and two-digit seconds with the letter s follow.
12h38
